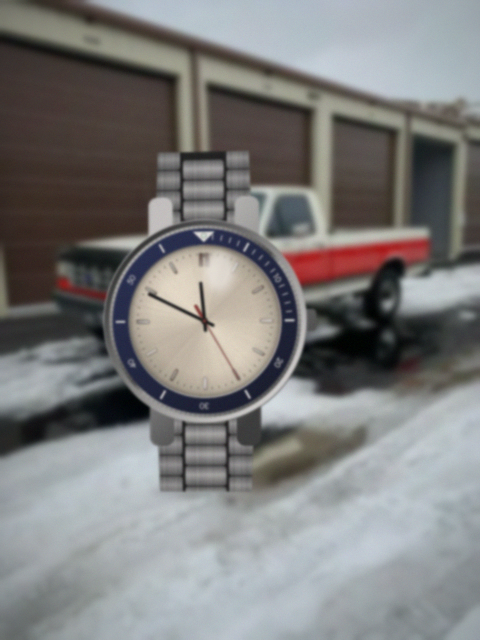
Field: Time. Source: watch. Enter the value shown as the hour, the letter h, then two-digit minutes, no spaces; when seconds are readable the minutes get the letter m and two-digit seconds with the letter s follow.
11h49m25s
